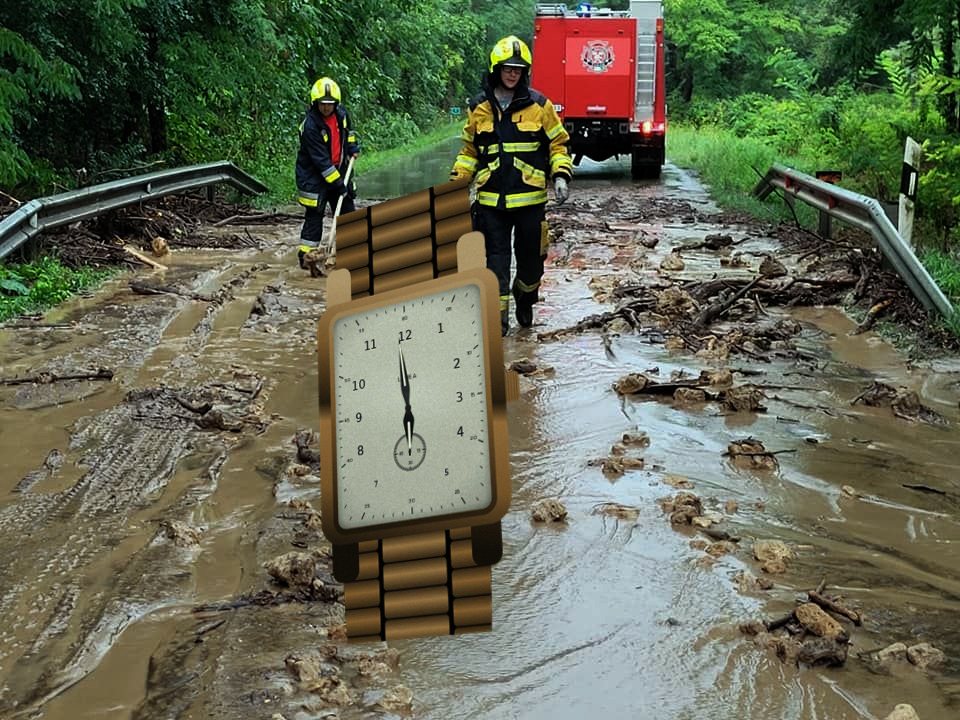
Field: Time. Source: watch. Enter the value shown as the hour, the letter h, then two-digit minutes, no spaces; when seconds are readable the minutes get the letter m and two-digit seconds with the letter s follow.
5h59
